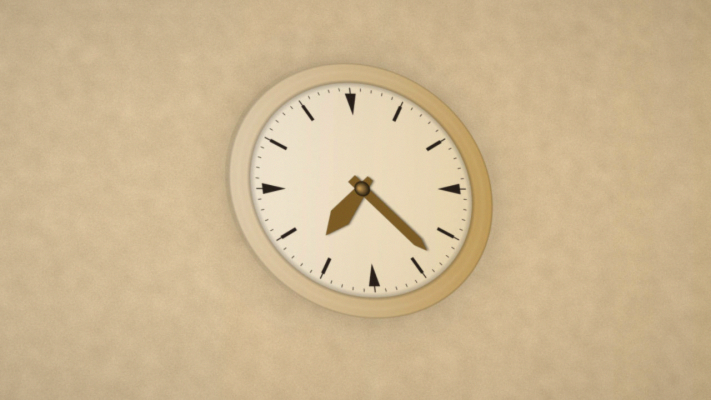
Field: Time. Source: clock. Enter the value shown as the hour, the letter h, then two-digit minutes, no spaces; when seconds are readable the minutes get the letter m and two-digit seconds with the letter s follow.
7h23
